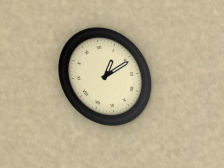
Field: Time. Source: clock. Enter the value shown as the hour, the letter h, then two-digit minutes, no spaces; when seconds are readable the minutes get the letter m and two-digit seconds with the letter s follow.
1h11
